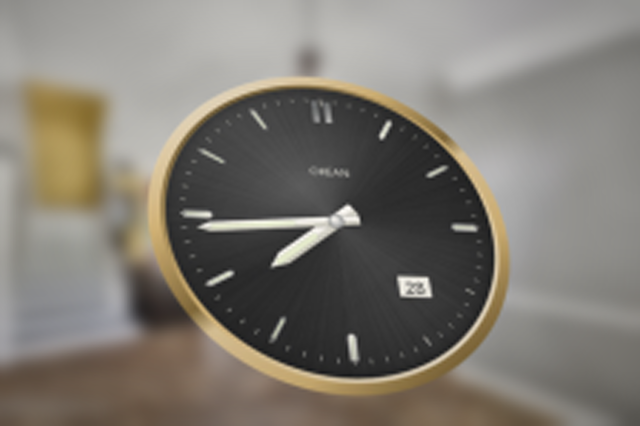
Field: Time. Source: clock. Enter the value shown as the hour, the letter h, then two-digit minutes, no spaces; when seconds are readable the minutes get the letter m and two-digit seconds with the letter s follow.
7h44
